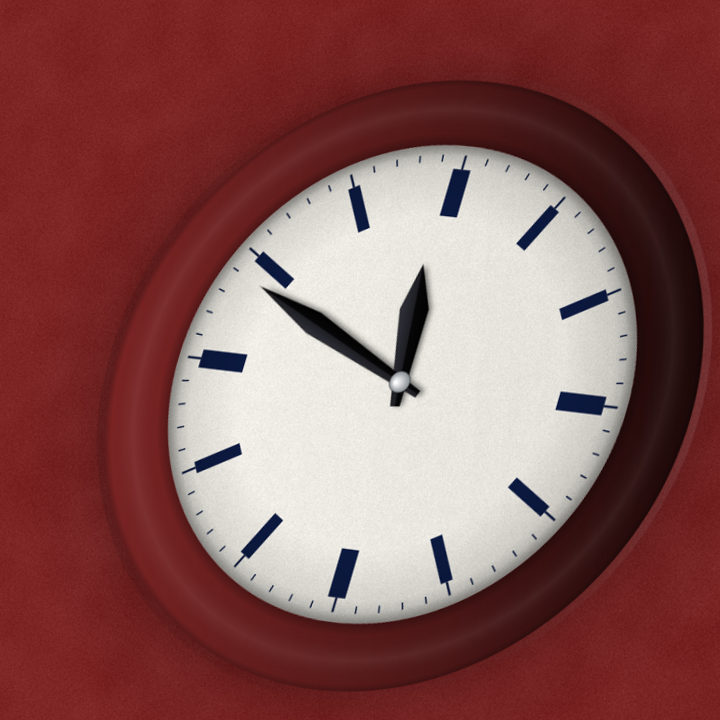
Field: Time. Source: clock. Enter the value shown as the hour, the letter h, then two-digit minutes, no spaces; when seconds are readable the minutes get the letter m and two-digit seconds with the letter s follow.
11h49
